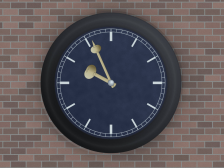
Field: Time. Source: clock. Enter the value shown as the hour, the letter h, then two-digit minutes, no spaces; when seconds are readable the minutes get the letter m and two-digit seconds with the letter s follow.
9h56
